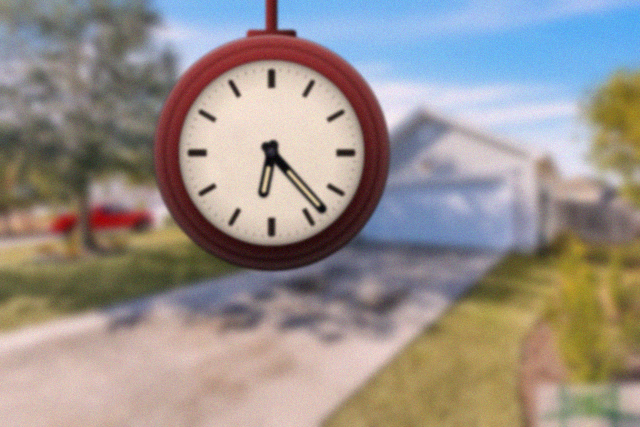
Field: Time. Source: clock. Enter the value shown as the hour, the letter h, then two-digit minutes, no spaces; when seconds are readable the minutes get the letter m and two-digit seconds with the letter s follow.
6h23
